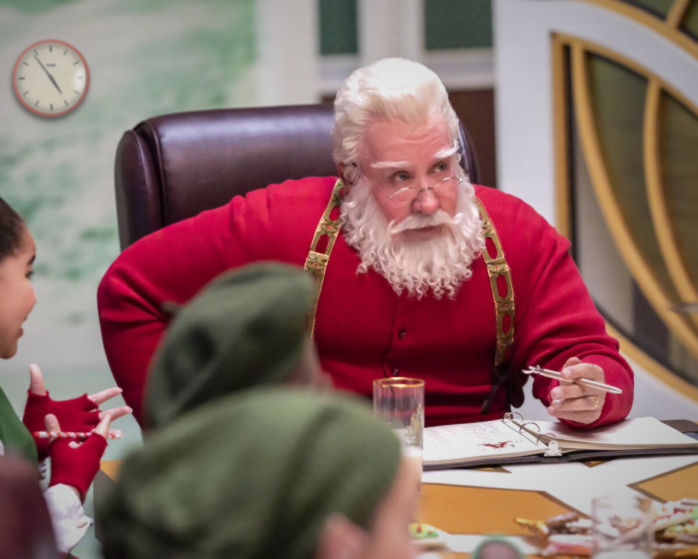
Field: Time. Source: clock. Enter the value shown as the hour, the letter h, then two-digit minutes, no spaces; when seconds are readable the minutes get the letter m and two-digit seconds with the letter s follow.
4h54
